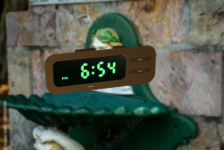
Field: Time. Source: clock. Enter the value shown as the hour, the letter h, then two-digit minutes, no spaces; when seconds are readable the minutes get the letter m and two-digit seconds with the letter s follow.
6h54
